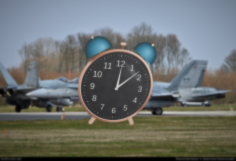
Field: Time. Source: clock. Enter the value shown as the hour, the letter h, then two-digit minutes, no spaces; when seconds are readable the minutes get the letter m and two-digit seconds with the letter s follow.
12h08
